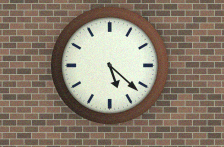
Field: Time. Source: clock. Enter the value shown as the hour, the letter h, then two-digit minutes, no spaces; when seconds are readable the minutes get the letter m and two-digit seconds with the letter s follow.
5h22
